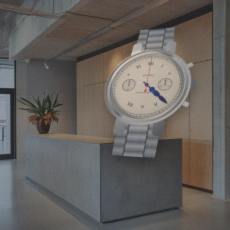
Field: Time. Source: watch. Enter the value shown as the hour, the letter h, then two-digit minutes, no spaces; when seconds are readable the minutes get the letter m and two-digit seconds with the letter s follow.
4h22
